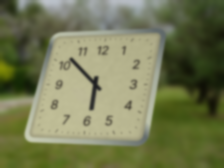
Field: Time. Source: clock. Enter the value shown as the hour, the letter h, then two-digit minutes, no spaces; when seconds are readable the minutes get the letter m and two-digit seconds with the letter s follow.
5h52
